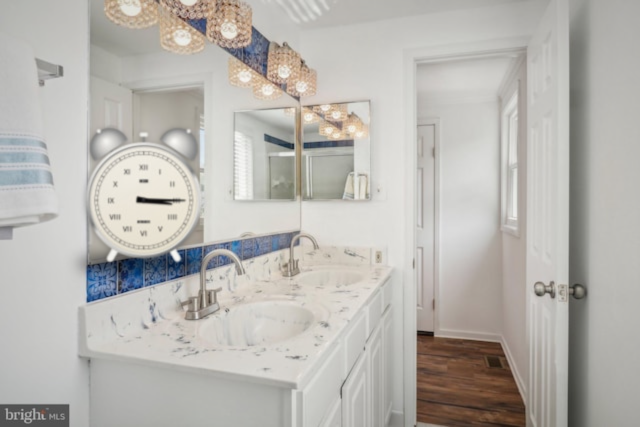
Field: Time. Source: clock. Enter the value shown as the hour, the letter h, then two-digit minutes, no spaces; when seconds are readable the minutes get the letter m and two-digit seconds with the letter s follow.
3h15
